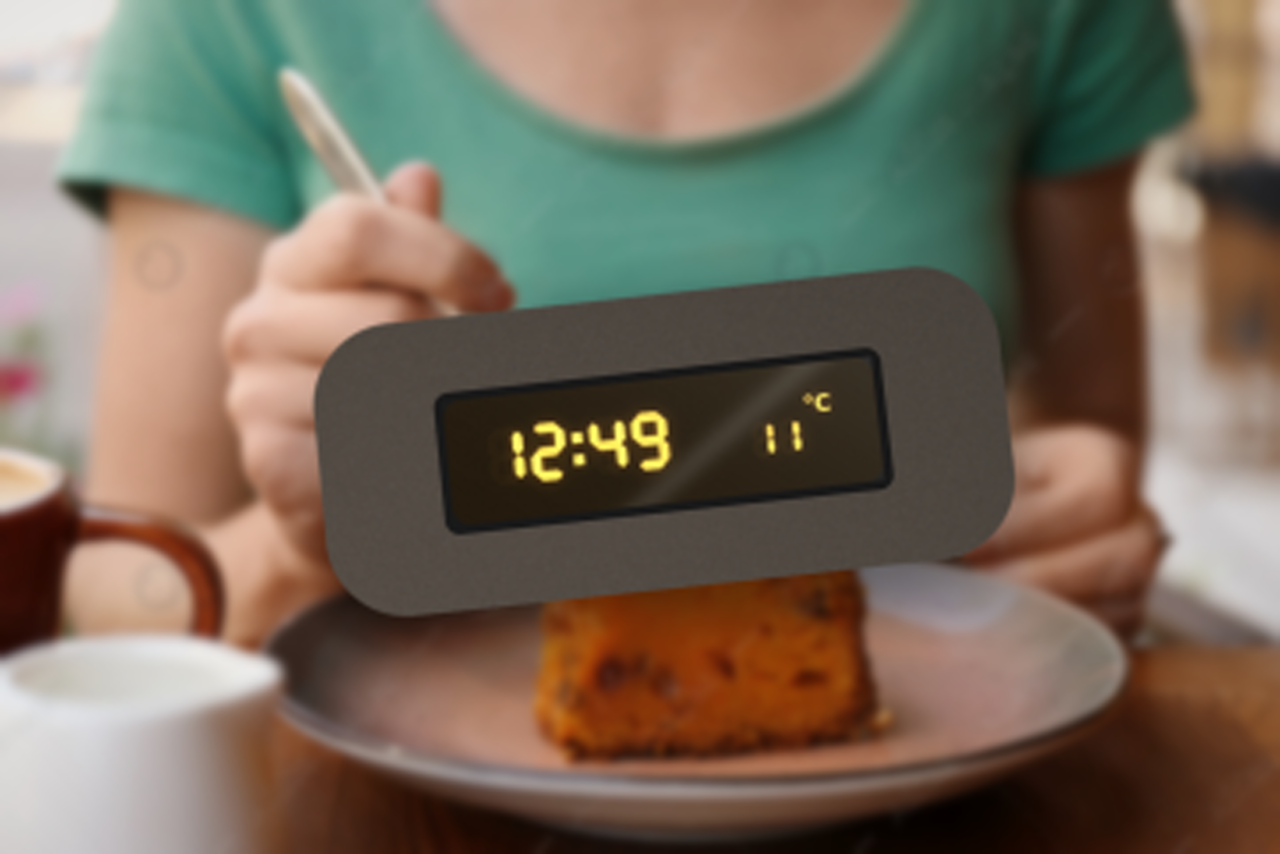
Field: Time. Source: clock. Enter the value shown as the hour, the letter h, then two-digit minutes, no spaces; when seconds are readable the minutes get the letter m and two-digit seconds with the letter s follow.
12h49
